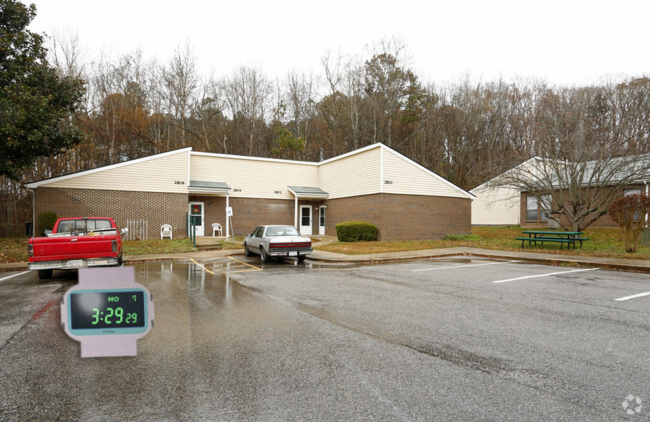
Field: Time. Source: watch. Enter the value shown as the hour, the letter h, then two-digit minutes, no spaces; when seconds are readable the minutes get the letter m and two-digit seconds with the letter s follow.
3h29m29s
